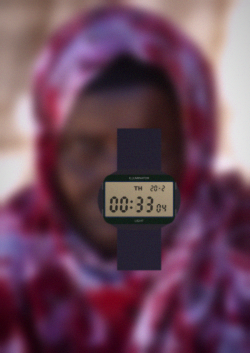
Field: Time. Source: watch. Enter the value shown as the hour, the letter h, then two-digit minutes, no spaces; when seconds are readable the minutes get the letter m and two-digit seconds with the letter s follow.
0h33m04s
